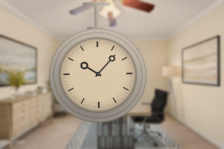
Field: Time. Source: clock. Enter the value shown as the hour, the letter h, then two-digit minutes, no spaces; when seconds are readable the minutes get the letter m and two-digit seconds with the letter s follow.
10h07
